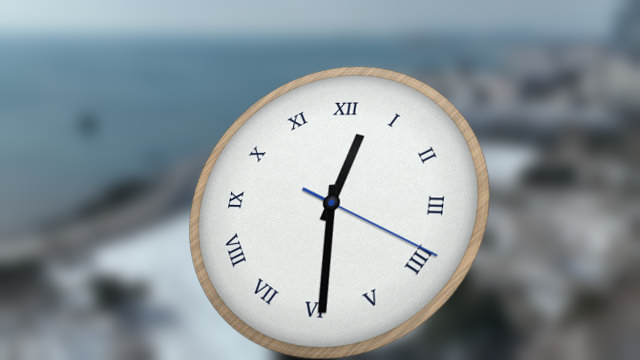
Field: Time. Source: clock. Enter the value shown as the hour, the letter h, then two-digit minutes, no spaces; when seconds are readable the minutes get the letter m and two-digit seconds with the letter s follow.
12h29m19s
